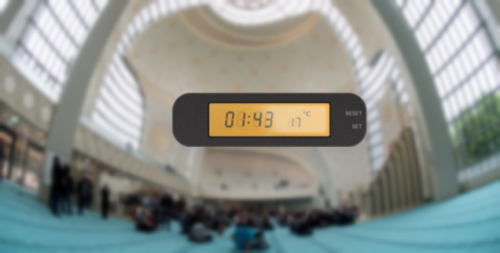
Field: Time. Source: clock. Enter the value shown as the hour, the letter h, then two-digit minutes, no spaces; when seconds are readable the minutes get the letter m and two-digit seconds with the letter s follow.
1h43
